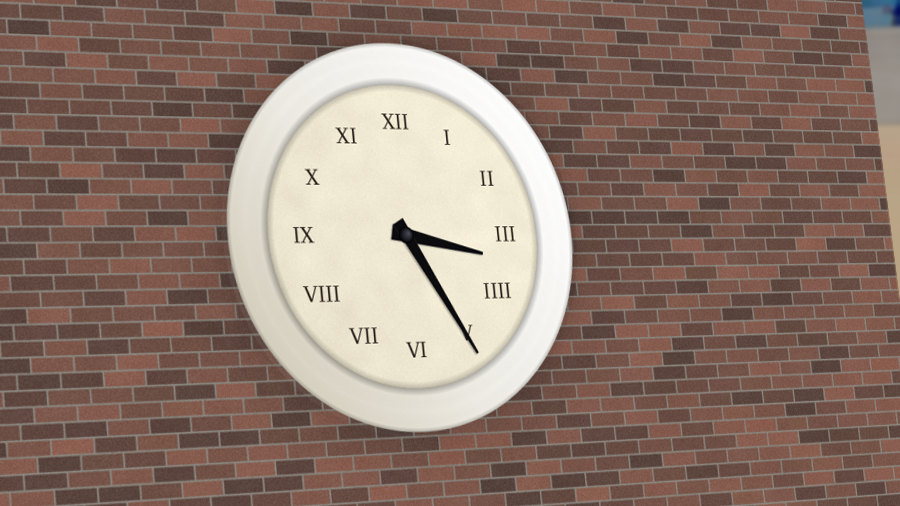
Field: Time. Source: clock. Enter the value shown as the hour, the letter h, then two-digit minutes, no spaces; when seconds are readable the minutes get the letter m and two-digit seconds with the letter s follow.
3h25
